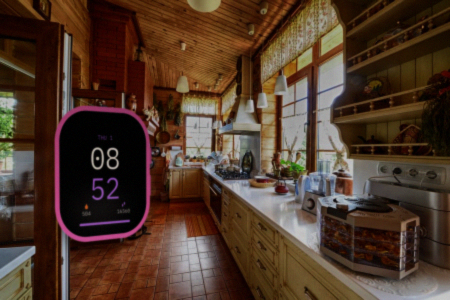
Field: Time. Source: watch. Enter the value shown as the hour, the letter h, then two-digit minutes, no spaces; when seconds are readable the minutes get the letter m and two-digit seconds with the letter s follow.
8h52
